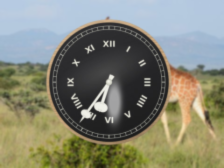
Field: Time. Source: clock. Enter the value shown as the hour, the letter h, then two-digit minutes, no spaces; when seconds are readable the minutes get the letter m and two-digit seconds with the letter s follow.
6h36
